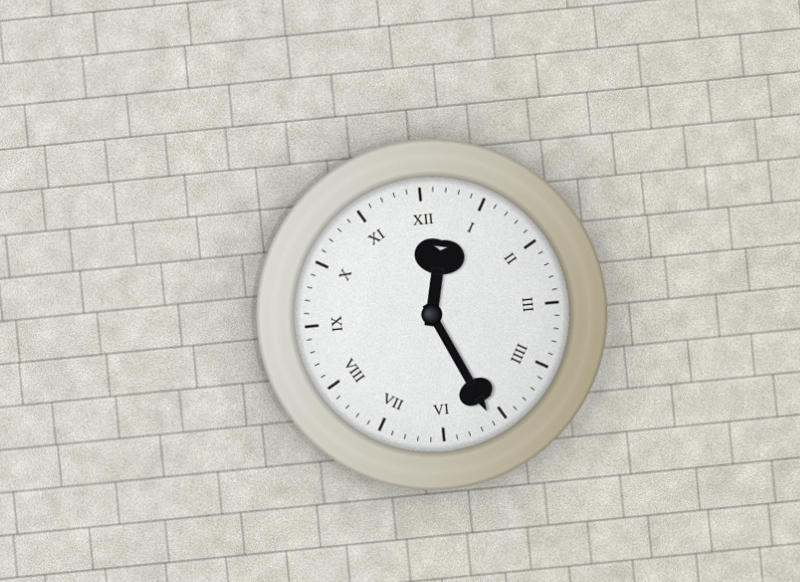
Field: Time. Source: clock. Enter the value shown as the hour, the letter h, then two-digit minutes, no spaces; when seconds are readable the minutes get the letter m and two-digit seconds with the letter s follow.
12h26
